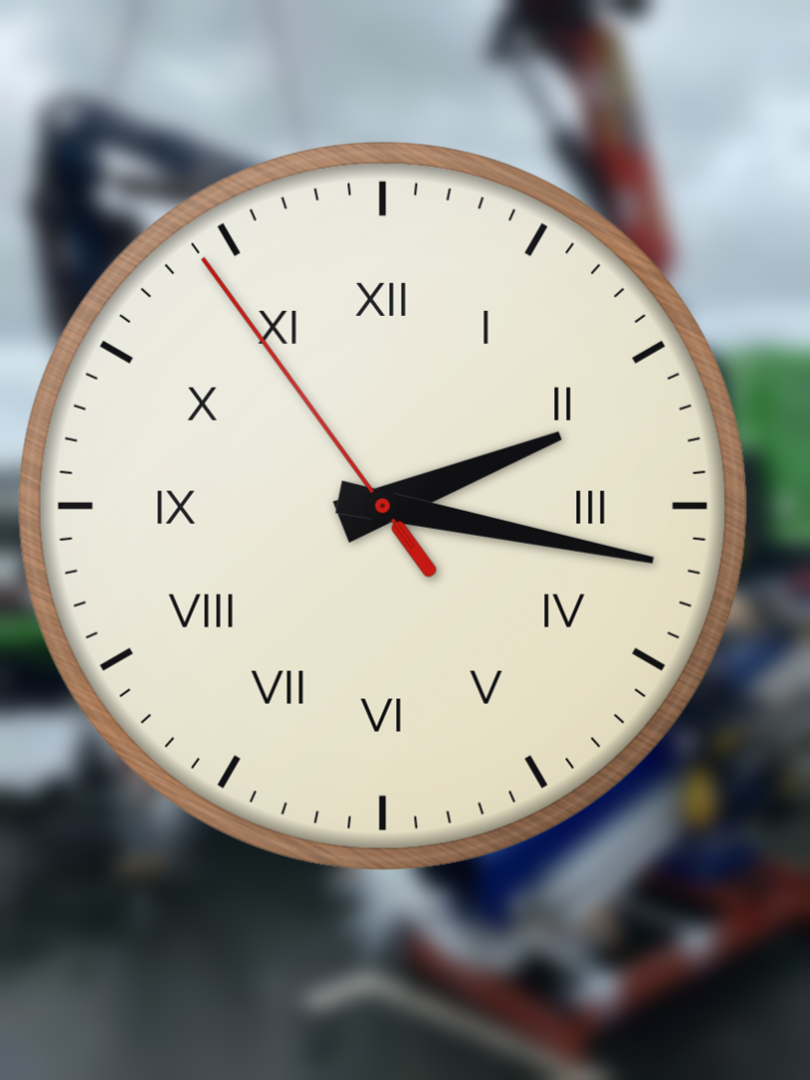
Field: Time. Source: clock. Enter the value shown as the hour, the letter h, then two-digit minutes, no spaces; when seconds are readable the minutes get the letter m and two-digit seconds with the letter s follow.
2h16m54s
